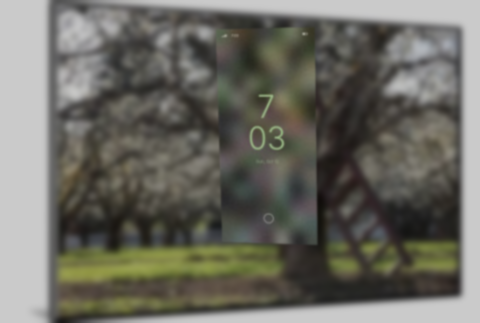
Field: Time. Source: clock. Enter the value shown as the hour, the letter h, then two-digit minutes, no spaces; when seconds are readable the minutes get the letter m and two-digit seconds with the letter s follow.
7h03
